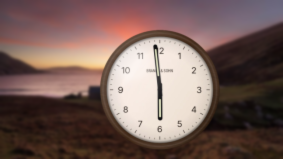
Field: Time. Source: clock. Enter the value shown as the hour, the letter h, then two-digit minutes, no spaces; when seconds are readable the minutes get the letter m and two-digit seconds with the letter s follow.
5h59
